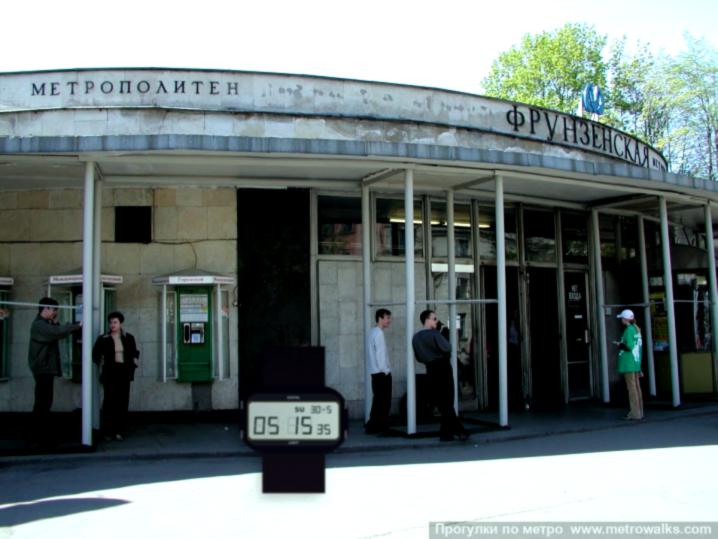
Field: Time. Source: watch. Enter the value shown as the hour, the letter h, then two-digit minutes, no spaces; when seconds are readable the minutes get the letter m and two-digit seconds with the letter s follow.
5h15
